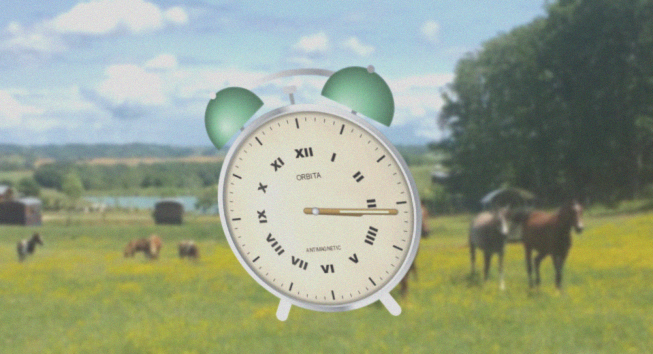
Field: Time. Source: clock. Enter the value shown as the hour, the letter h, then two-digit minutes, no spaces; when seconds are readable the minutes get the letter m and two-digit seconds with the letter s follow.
3h16
